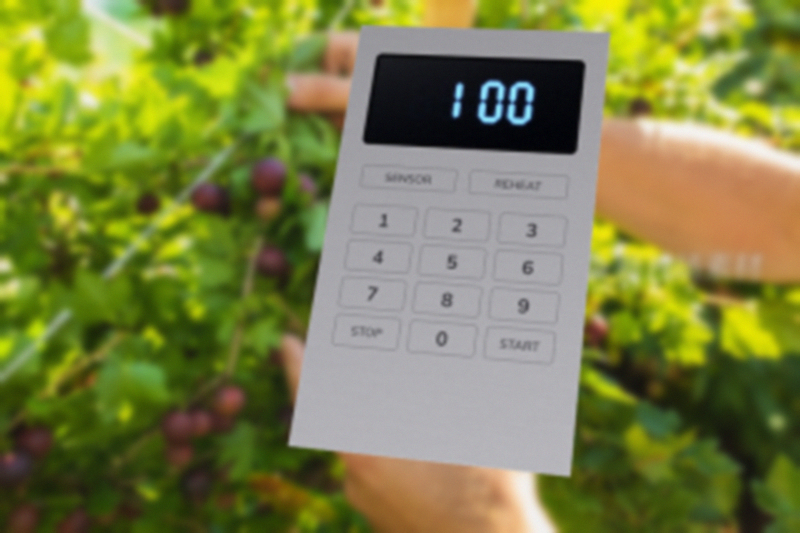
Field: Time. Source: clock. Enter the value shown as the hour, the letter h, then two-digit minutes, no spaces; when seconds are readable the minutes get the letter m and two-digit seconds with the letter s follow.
1h00
